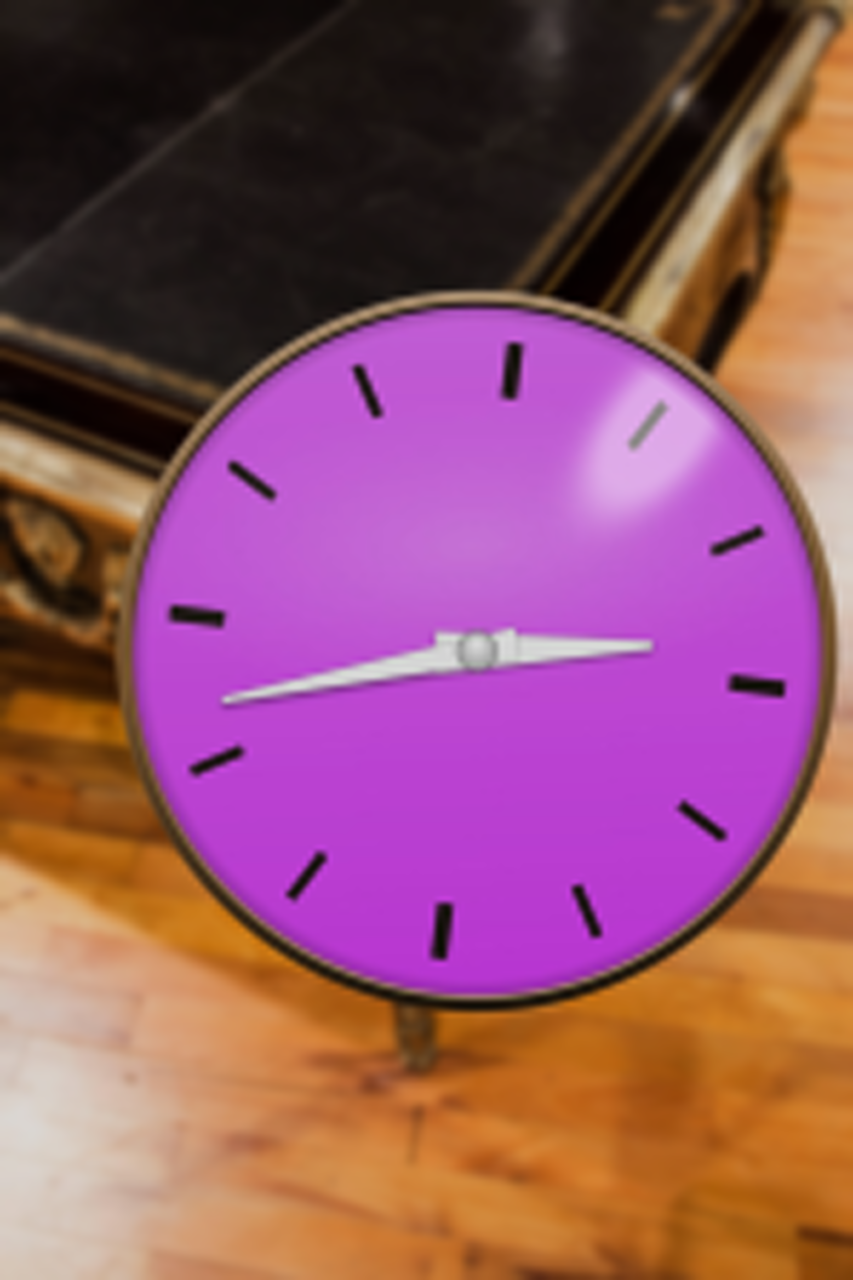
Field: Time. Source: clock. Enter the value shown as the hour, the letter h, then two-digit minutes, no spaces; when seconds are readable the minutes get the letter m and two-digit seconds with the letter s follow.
2h42
